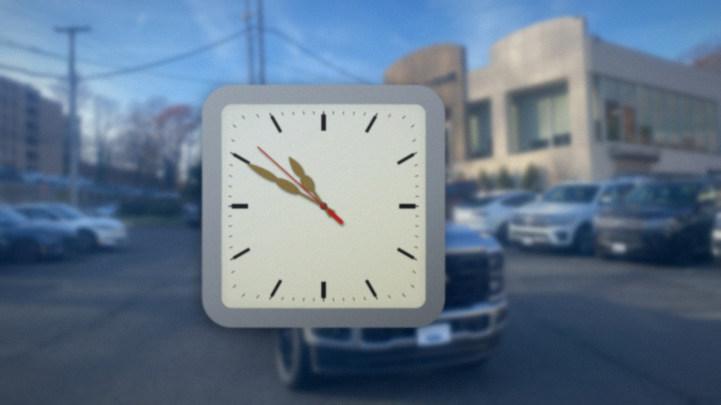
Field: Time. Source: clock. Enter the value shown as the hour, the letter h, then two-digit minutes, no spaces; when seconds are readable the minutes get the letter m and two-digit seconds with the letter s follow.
10h49m52s
